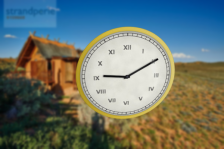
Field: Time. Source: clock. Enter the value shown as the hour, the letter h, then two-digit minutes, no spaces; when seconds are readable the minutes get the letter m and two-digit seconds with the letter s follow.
9h10
